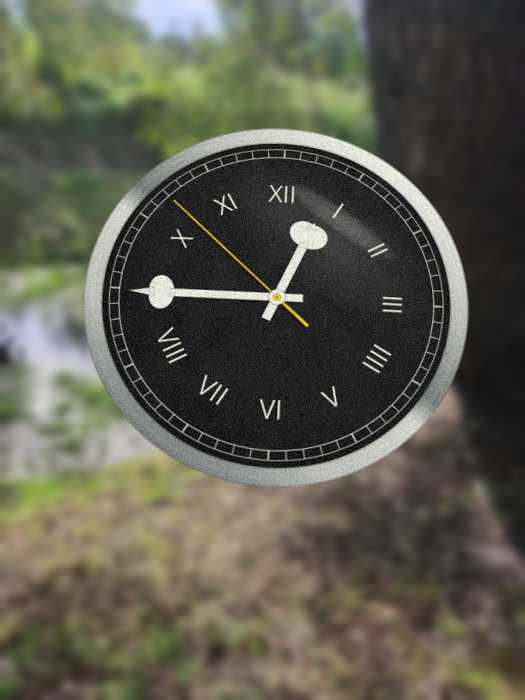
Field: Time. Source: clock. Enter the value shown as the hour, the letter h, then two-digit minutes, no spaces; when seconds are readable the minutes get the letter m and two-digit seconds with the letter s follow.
12h44m52s
